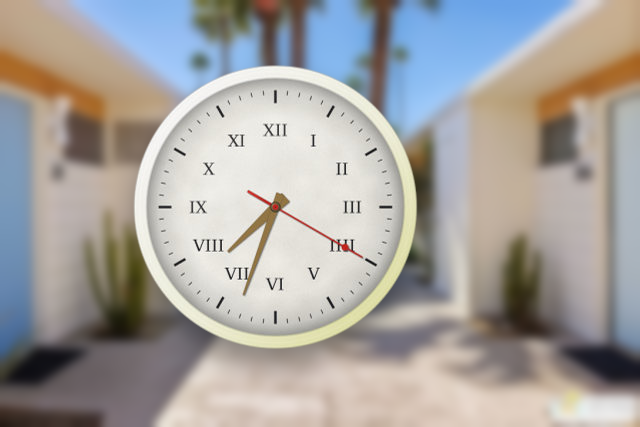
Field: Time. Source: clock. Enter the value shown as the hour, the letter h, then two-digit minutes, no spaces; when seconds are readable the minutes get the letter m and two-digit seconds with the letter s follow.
7h33m20s
